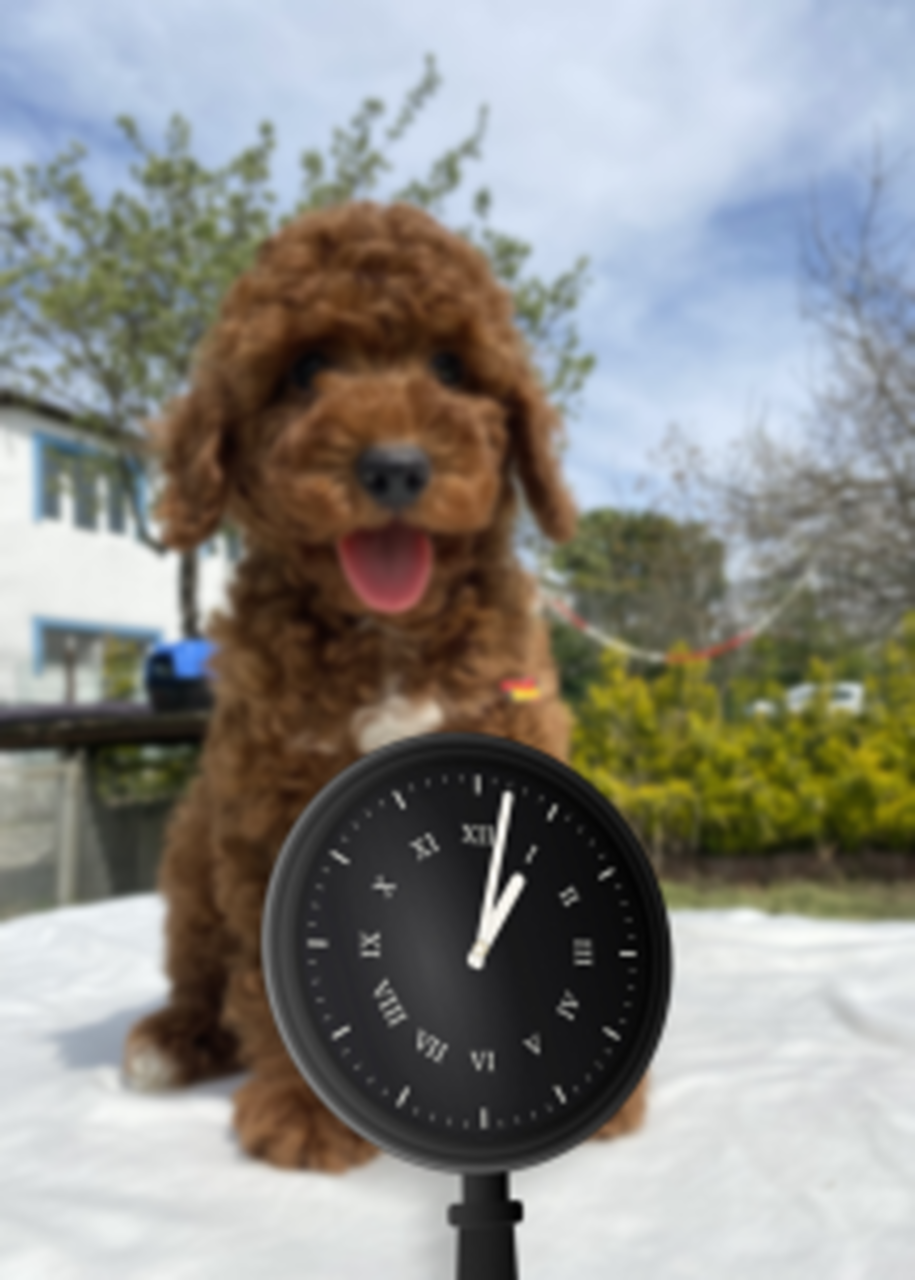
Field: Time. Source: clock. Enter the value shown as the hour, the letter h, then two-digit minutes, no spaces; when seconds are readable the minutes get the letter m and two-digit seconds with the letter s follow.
1h02
